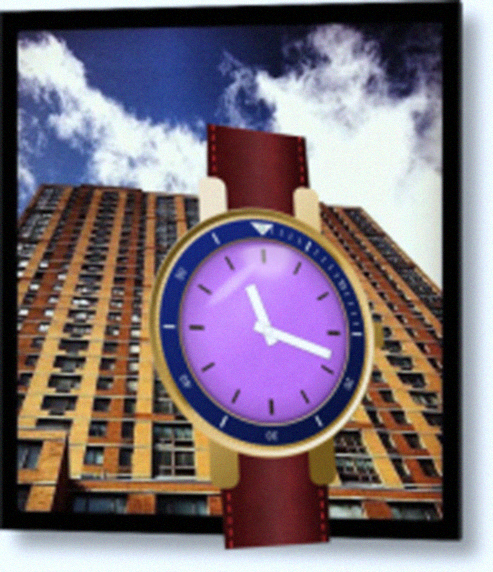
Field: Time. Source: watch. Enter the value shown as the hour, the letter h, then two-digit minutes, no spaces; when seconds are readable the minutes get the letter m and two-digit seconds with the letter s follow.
11h18
